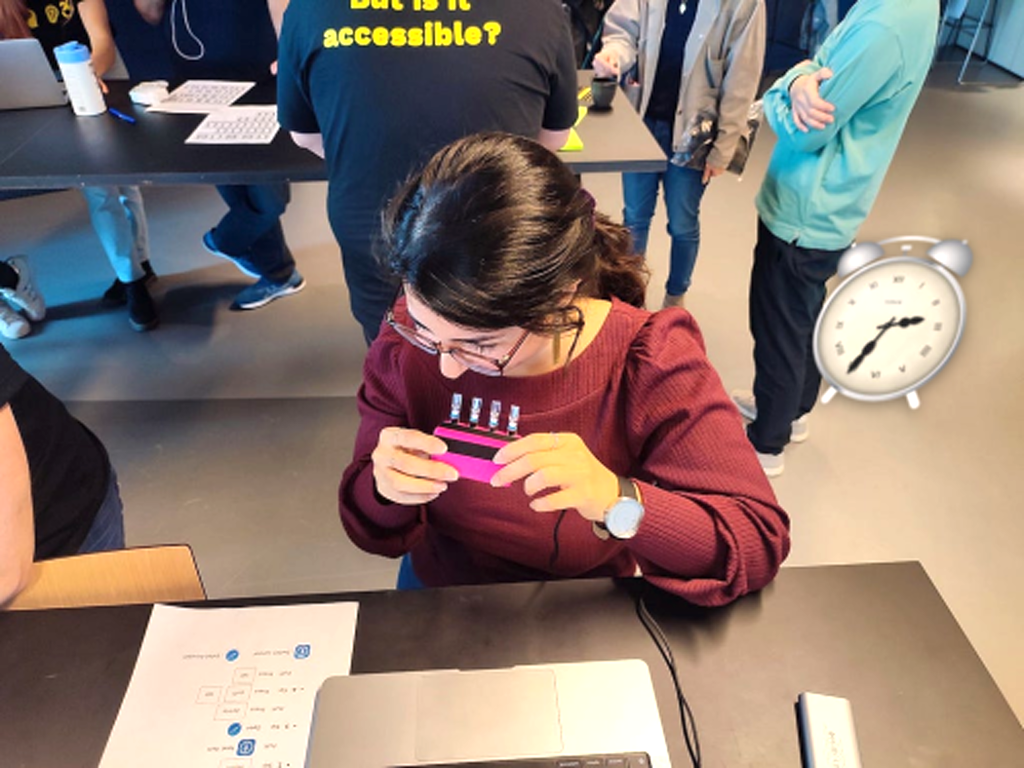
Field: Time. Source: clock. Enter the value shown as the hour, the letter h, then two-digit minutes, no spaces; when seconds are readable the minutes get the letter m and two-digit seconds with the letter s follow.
2h35
